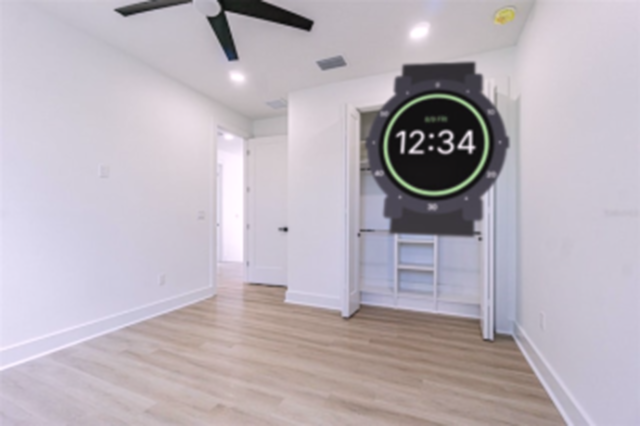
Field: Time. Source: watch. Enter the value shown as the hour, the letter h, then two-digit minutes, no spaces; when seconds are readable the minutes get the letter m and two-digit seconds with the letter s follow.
12h34
